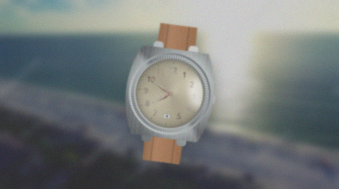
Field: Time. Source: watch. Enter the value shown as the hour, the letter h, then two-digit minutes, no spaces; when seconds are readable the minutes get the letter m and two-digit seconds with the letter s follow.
7h50
